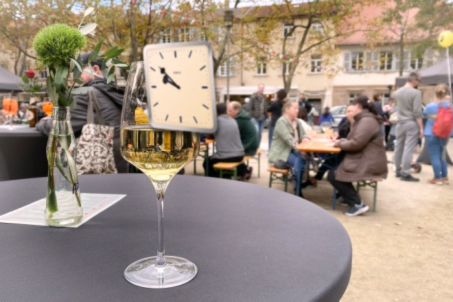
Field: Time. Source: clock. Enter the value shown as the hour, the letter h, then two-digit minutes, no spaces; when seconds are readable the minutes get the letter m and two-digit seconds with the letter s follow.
9h52
